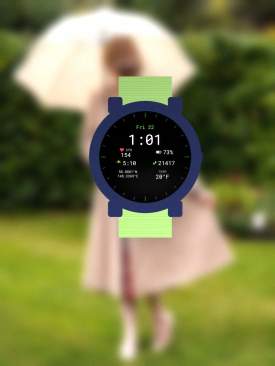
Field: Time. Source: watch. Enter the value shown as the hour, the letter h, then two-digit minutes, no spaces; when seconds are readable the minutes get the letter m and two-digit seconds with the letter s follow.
1h01
